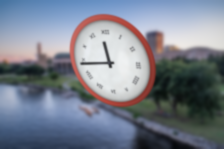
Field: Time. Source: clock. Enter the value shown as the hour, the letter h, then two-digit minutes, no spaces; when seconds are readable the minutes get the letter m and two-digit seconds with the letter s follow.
11h44
